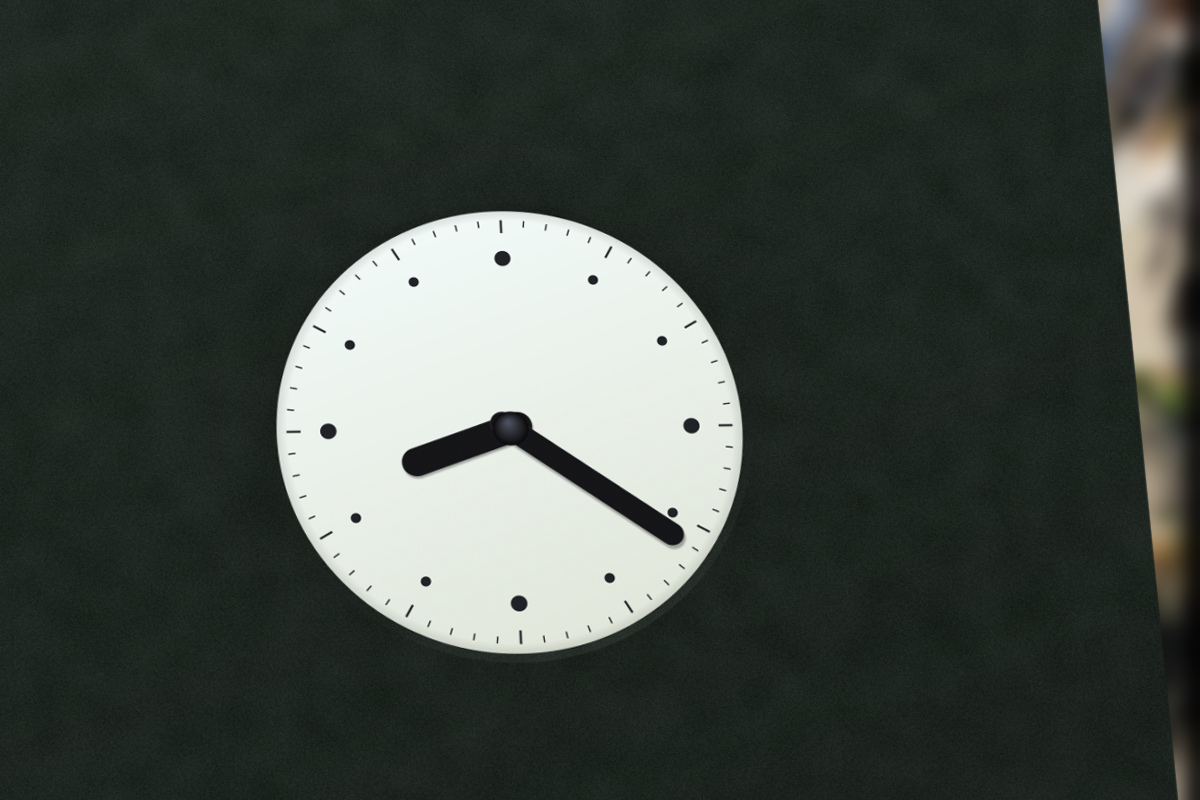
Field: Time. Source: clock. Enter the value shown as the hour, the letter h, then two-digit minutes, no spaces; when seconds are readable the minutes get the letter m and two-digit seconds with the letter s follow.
8h21
